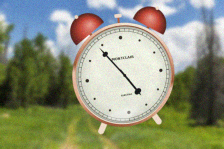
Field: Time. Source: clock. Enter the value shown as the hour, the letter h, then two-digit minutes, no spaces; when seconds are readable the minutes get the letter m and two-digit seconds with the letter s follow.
4h54
